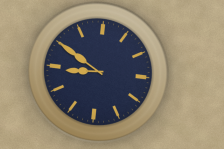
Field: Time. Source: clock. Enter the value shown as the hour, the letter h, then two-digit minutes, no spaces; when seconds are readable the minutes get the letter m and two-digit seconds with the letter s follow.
8h50
